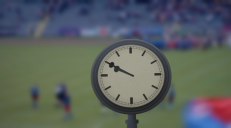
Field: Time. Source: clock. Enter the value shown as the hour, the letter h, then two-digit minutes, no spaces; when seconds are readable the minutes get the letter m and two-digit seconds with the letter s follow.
9h50
